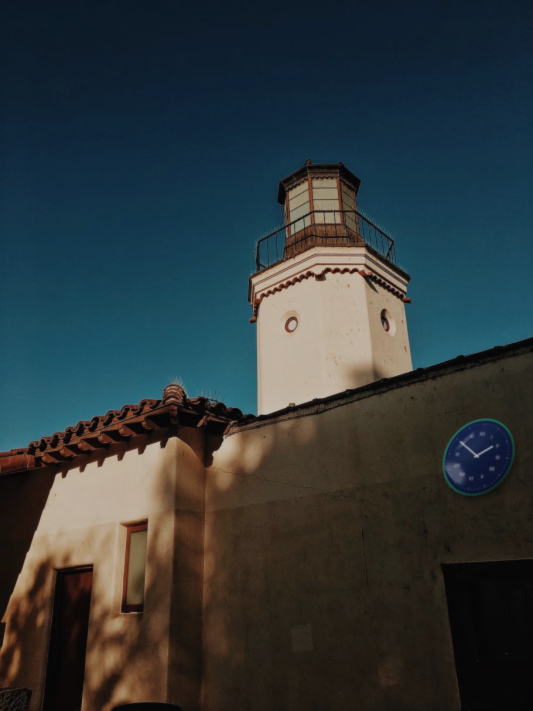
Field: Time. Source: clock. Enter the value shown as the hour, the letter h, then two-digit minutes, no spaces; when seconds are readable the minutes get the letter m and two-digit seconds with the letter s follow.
1h50
